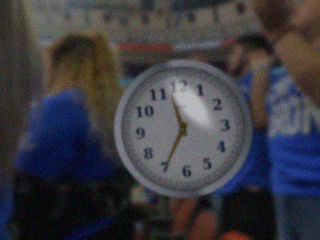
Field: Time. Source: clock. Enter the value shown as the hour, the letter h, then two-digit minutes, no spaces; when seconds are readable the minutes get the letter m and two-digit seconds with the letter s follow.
11h35
